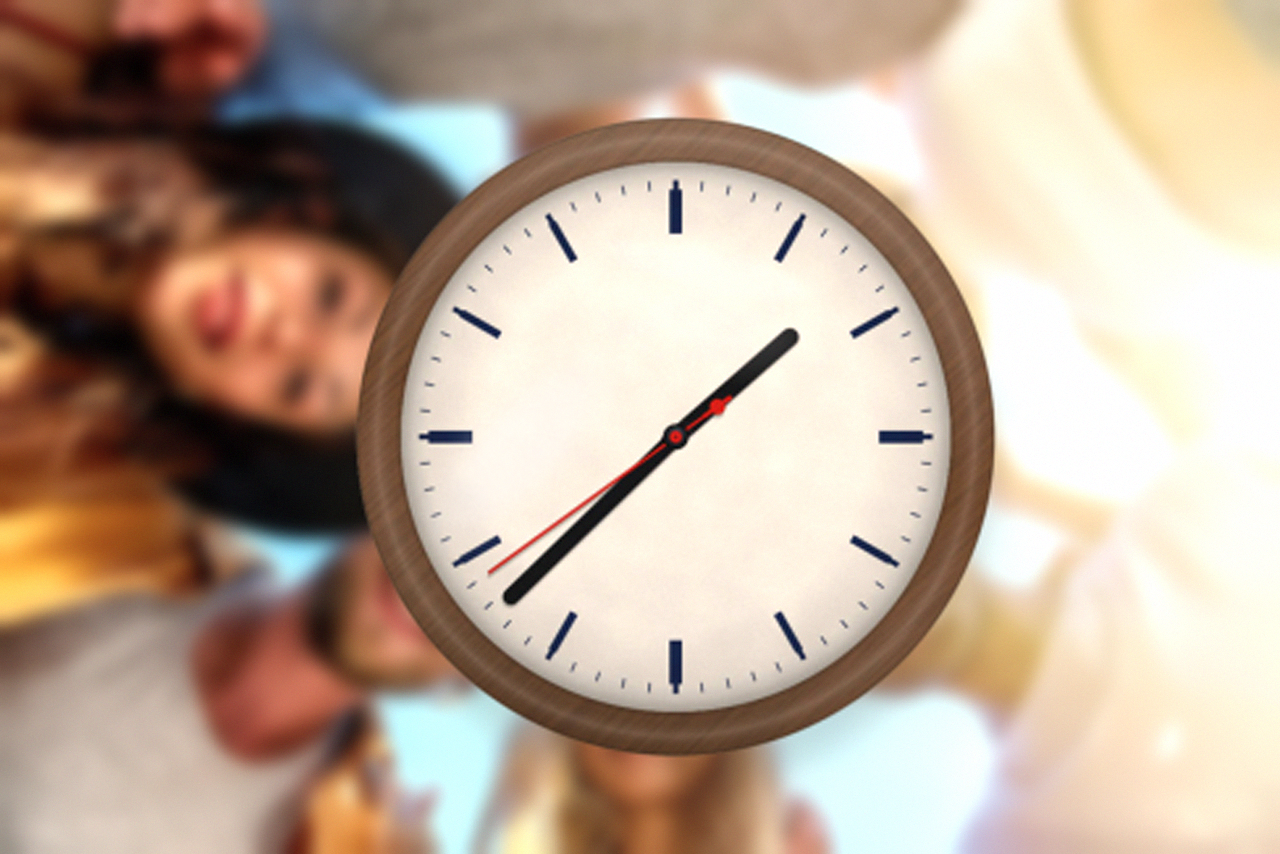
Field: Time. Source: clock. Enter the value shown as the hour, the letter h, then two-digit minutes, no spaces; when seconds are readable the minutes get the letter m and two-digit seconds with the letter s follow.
1h37m39s
